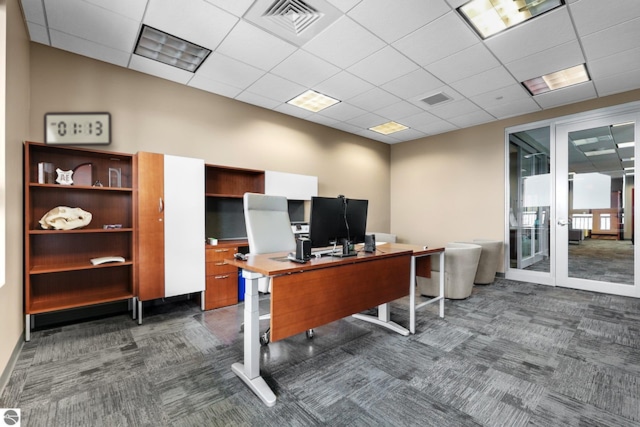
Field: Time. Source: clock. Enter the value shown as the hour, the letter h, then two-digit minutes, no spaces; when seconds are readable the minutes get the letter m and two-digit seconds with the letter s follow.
1h13
